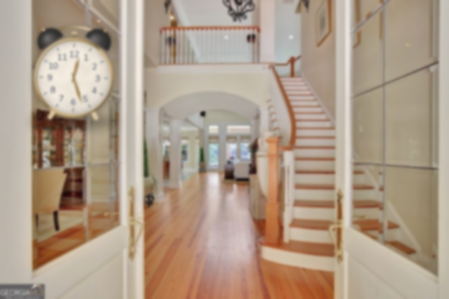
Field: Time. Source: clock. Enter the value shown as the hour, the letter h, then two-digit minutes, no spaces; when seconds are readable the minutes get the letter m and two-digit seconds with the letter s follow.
12h27
